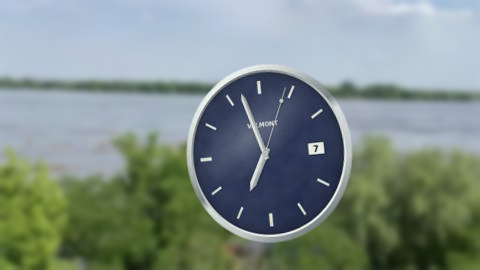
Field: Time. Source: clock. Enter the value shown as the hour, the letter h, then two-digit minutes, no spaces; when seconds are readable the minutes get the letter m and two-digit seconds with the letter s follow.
6h57m04s
